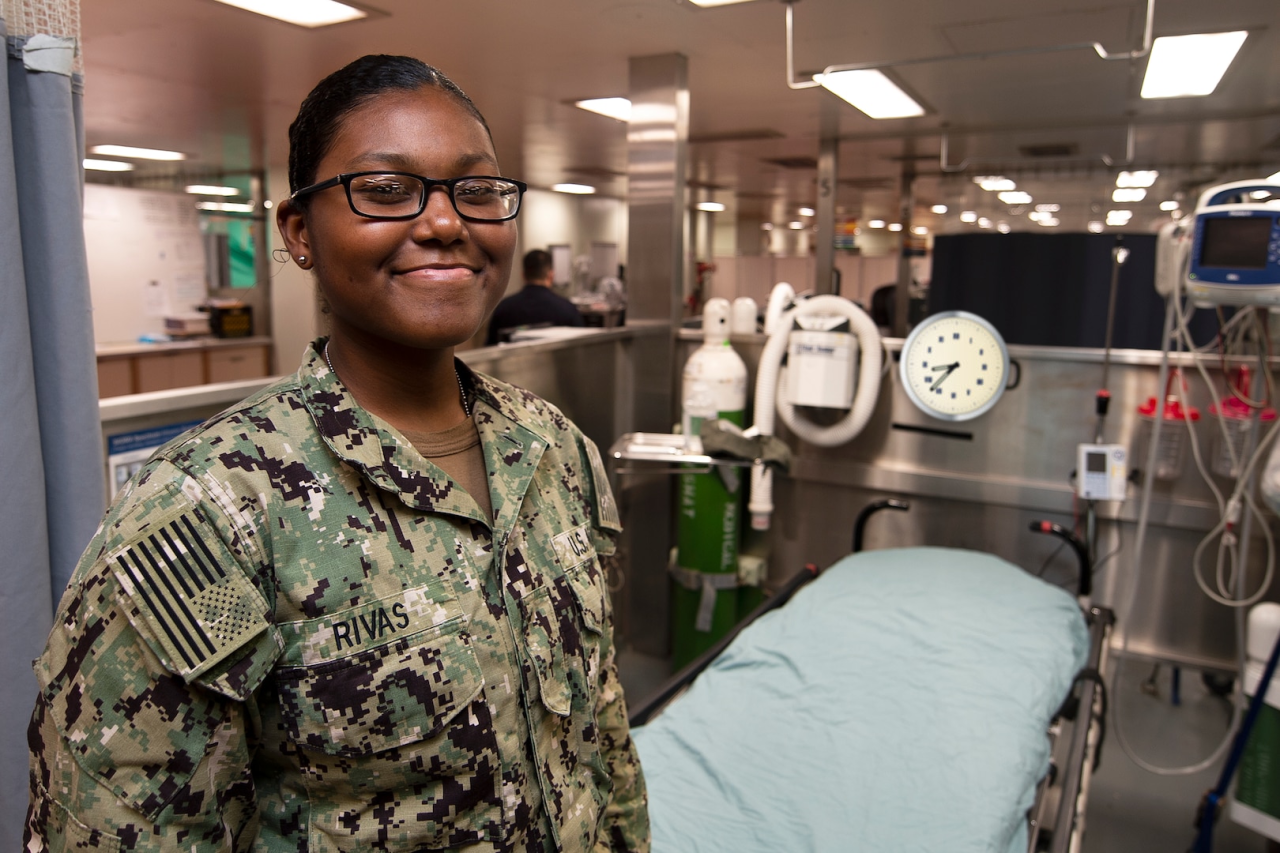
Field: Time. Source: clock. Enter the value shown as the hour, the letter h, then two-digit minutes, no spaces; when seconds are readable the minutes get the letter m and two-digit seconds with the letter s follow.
8h37
